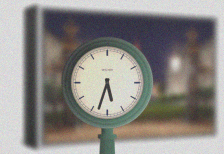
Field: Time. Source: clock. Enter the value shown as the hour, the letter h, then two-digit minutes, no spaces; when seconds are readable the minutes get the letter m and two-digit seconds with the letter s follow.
5h33
